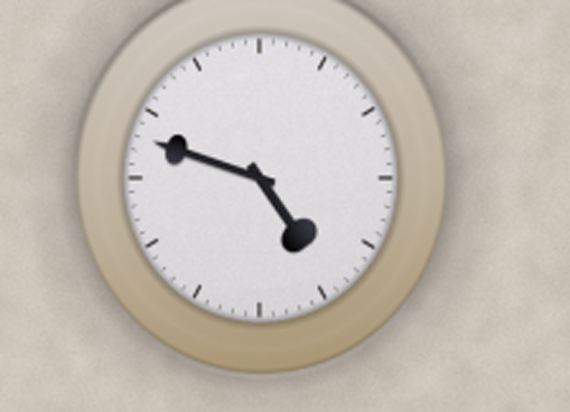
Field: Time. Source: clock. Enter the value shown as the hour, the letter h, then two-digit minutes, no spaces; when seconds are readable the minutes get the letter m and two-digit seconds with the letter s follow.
4h48
